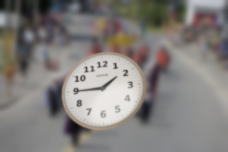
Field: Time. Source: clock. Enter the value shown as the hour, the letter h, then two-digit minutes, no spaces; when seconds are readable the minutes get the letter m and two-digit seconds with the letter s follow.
1h45
